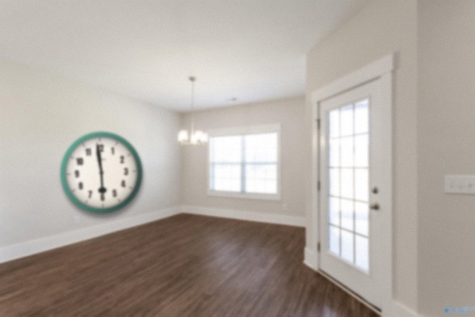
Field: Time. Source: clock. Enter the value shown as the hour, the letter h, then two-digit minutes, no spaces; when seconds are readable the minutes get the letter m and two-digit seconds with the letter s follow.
5h59
